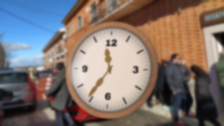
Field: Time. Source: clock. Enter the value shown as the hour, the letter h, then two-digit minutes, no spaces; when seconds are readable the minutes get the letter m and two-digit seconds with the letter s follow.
11h36
